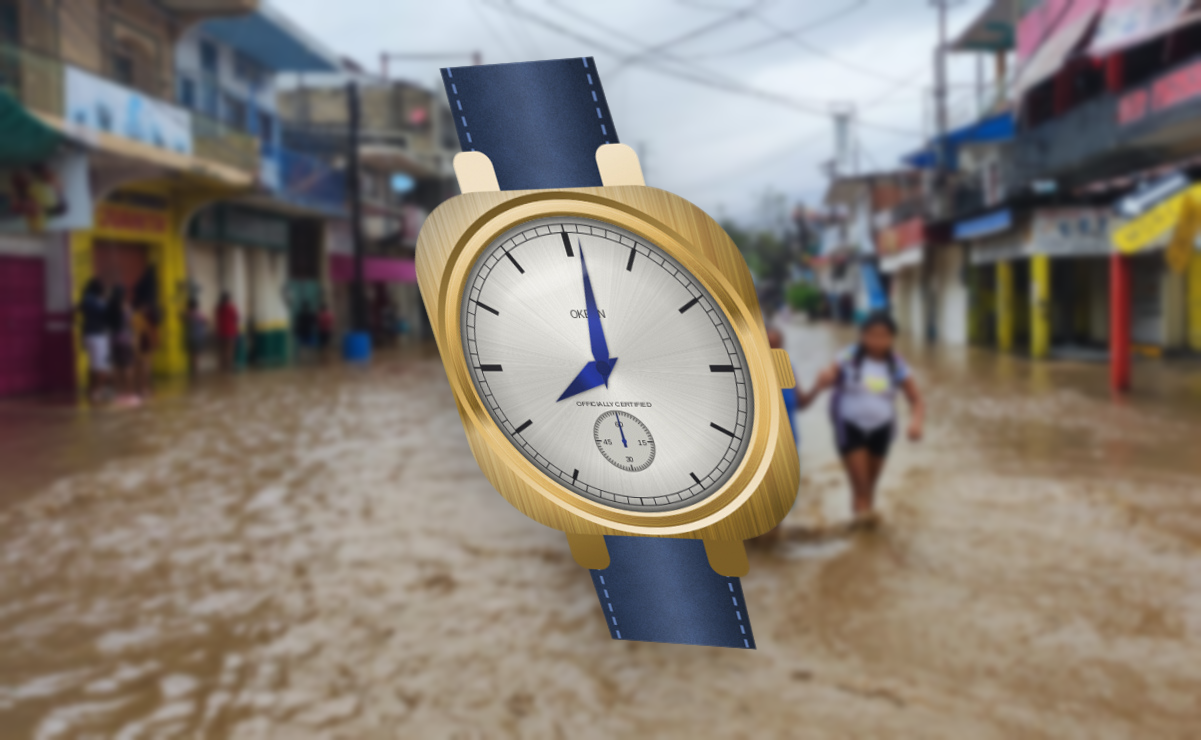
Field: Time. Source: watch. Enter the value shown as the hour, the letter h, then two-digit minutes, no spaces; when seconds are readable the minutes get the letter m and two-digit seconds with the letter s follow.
8h01
